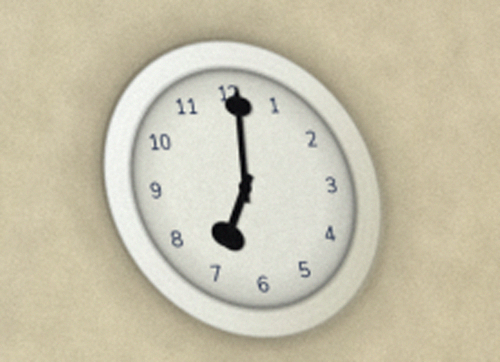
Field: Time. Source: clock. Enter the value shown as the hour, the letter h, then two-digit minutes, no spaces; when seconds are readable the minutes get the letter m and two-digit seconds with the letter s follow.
7h01
